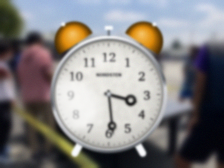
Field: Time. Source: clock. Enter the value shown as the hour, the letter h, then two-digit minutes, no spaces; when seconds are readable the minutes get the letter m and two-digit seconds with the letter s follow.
3h29
